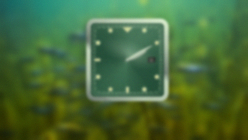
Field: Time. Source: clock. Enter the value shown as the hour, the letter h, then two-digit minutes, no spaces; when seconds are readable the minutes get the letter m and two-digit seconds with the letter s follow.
2h10
